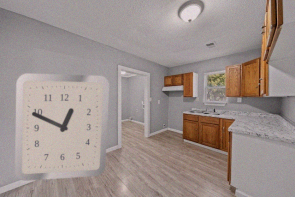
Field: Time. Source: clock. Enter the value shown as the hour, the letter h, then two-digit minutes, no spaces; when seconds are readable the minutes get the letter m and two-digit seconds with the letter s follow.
12h49
